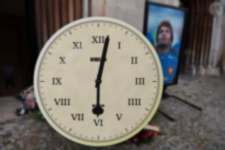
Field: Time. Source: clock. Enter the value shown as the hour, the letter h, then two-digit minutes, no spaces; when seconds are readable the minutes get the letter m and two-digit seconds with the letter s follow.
6h02
